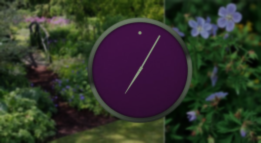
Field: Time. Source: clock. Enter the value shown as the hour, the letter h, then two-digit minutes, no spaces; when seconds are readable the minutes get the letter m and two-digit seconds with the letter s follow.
7h05
